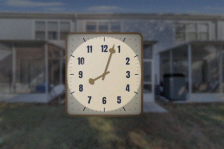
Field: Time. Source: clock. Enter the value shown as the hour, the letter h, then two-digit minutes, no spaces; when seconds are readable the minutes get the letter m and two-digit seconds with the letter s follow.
8h03
